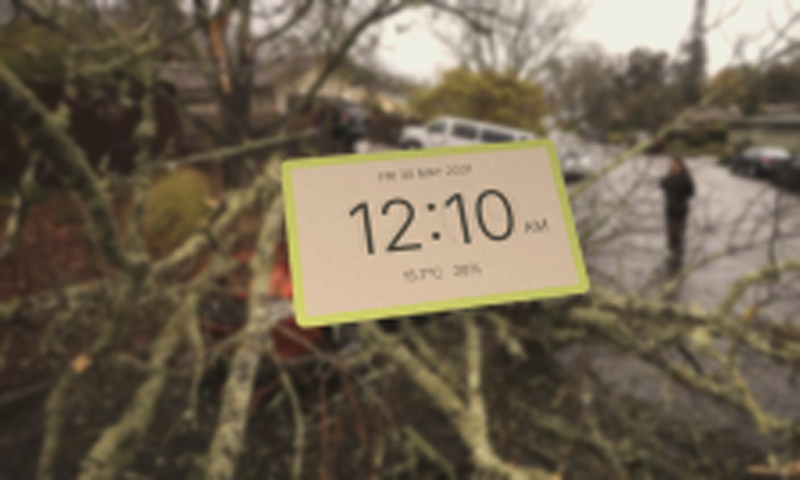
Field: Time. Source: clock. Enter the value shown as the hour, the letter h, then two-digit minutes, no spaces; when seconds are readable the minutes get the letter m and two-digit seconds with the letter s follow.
12h10
